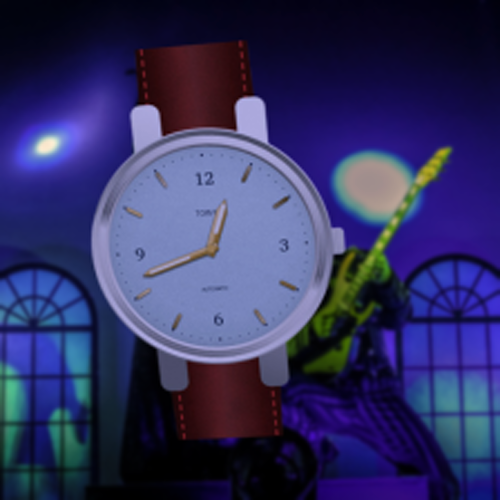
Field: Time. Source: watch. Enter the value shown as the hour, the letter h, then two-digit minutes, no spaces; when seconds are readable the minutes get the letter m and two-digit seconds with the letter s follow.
12h42
